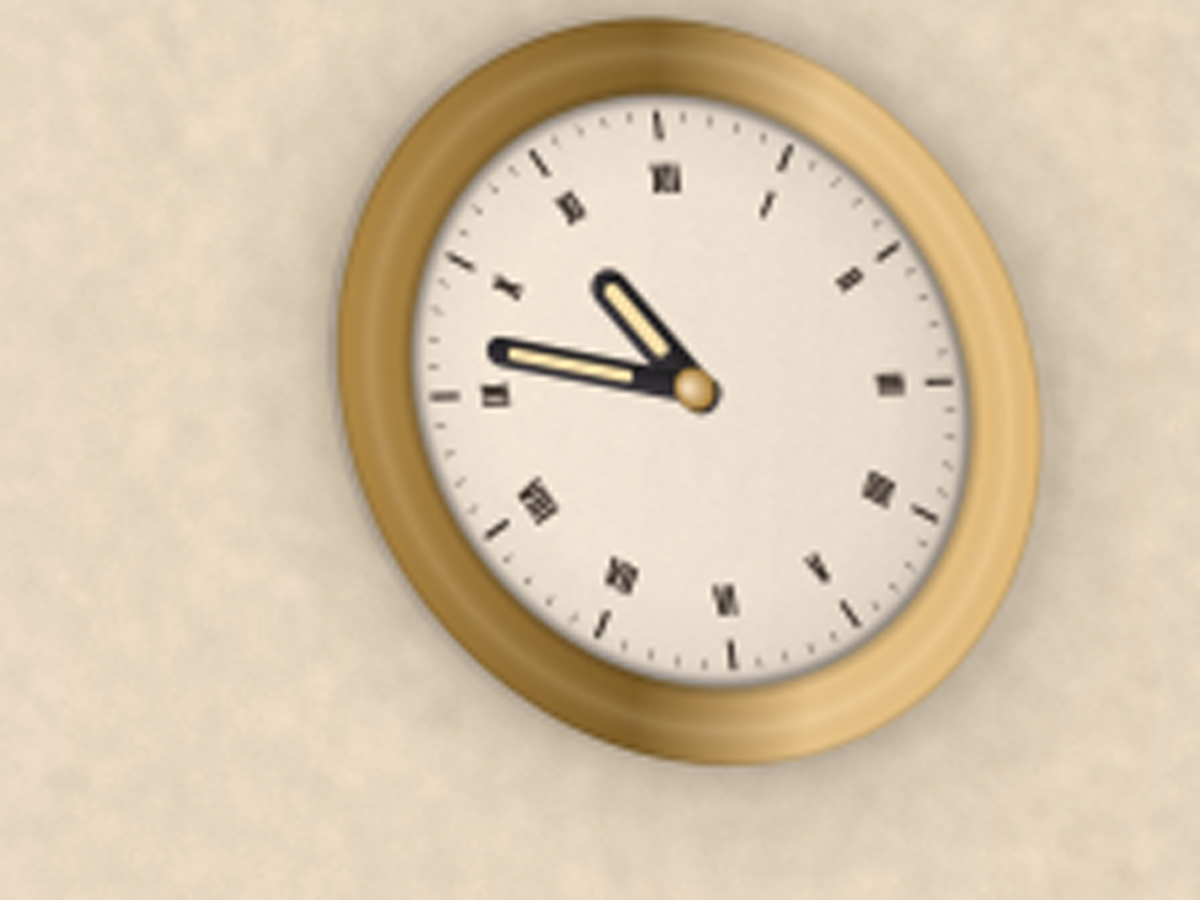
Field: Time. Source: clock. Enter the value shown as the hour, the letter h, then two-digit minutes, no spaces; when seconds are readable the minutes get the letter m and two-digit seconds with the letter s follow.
10h47
